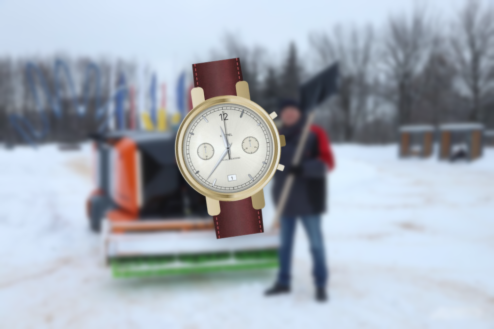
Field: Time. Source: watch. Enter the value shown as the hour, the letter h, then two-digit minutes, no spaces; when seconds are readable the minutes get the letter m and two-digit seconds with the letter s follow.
11h37
